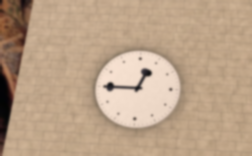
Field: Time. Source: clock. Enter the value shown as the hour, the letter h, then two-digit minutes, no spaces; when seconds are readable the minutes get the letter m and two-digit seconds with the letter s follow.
12h45
